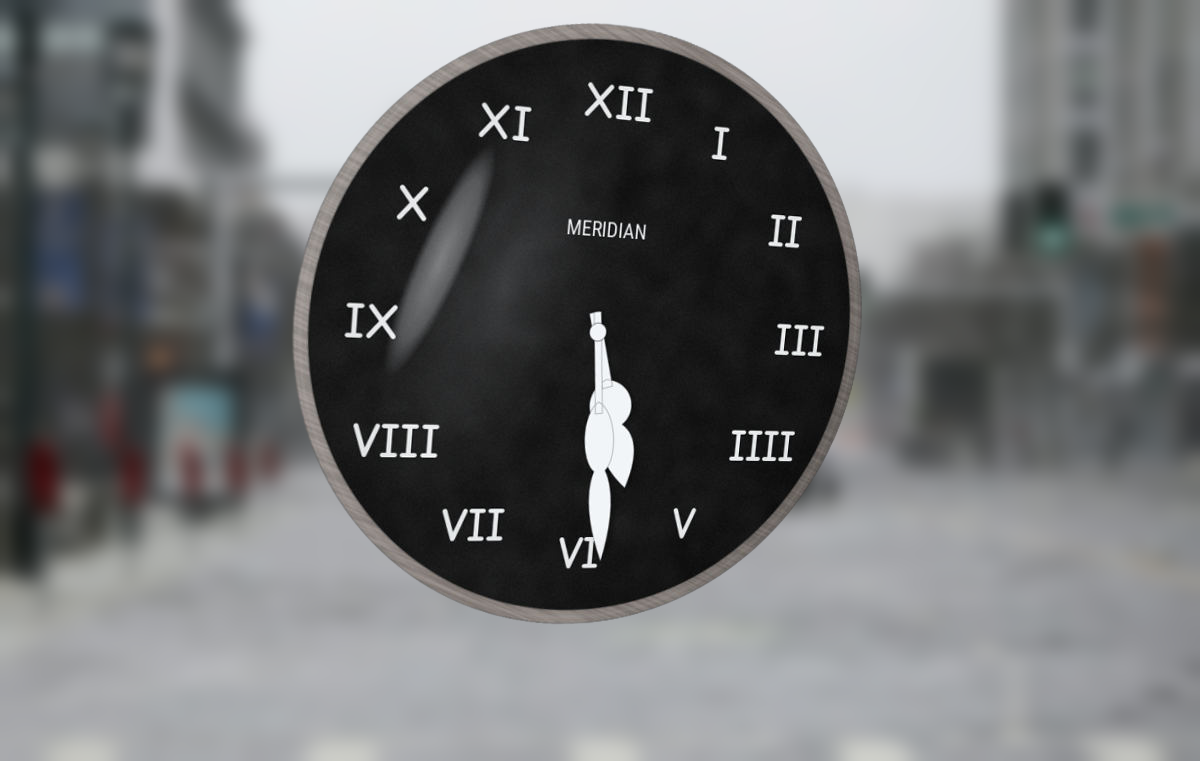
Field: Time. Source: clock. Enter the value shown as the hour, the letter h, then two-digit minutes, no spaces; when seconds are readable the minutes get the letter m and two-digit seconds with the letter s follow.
5h29
